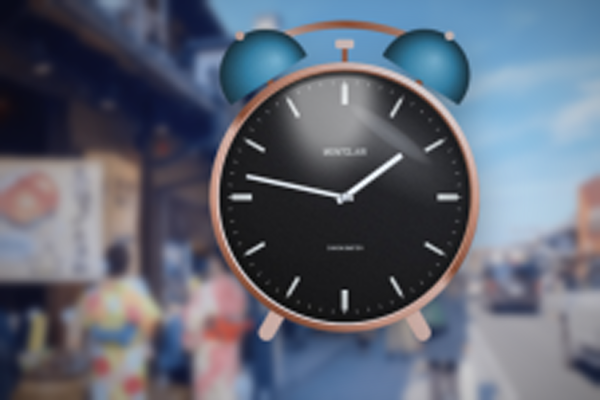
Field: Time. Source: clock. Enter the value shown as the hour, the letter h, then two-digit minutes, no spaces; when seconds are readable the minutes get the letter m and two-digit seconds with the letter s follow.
1h47
